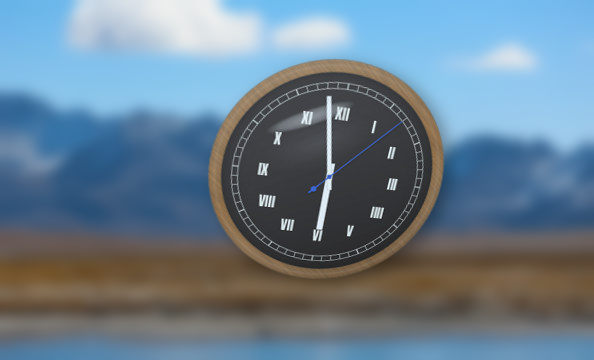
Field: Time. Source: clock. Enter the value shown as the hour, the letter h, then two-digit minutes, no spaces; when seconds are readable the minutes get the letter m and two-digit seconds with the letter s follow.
5h58m07s
